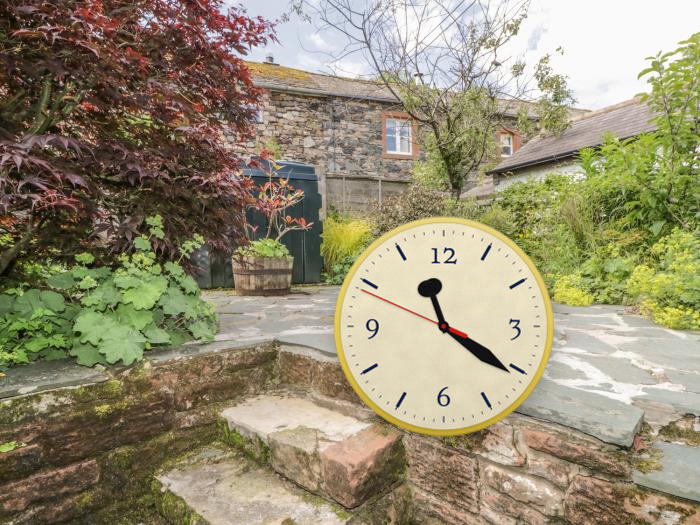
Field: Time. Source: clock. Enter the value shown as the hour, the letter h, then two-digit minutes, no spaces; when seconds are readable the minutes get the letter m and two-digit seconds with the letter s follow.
11h20m49s
